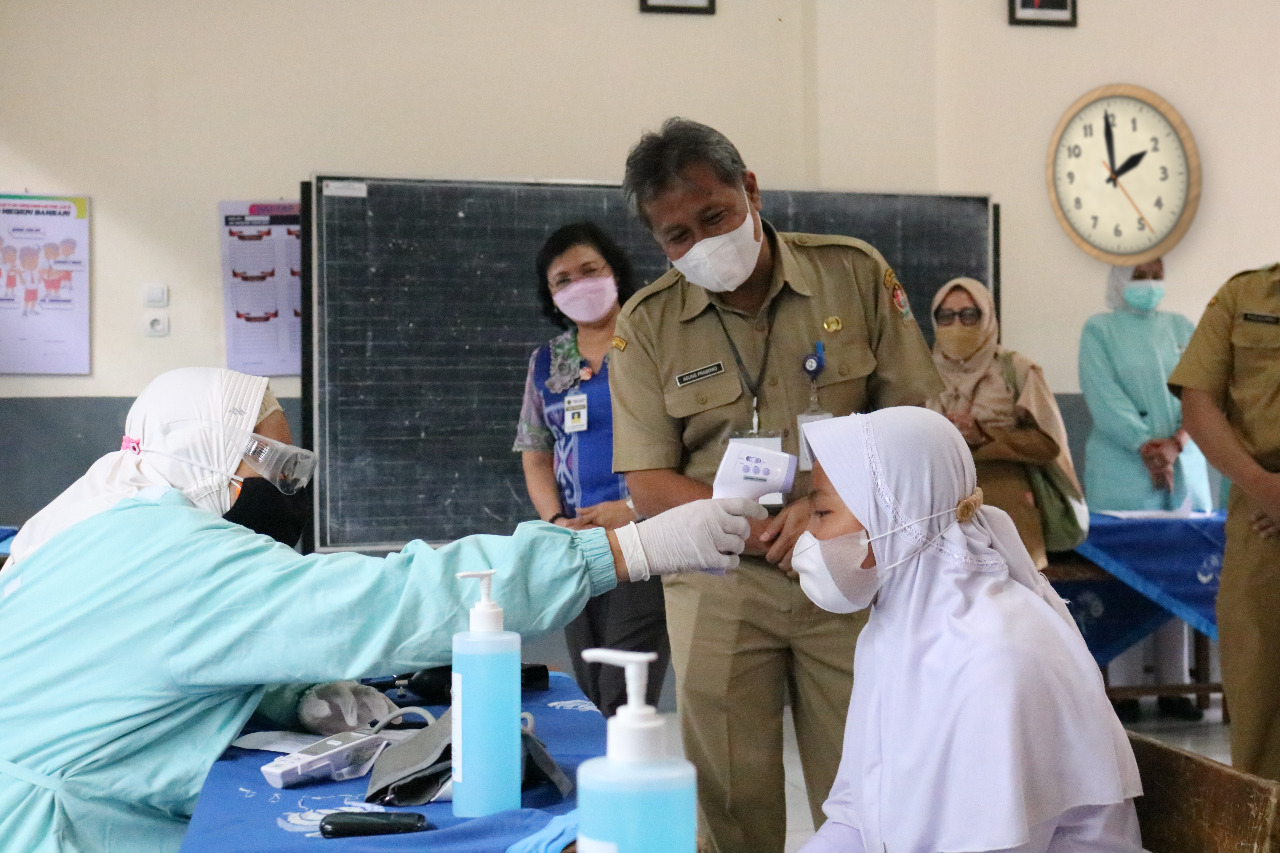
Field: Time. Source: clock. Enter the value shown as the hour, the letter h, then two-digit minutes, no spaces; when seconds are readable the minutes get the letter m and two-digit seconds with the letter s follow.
1h59m24s
